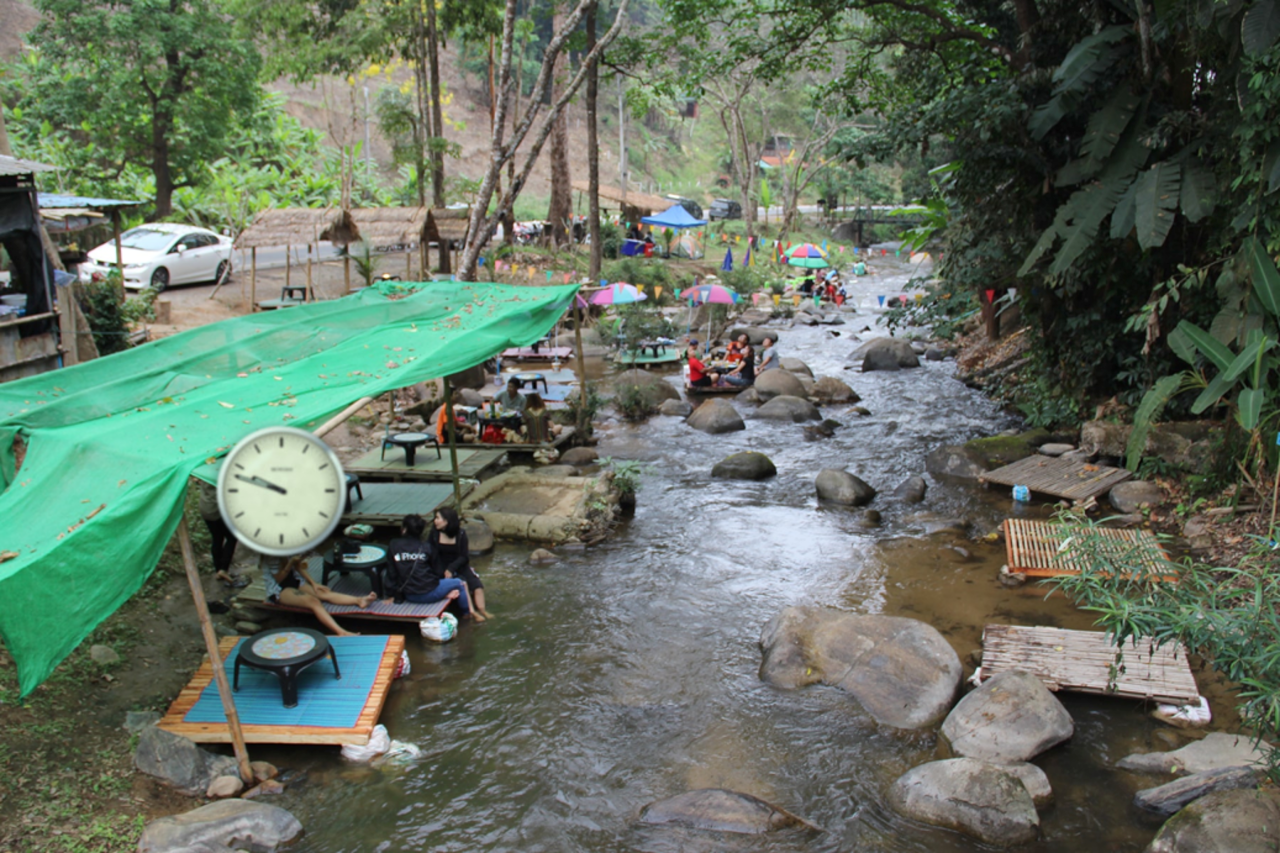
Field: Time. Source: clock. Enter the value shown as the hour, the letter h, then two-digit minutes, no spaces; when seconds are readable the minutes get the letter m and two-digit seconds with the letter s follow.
9h48
